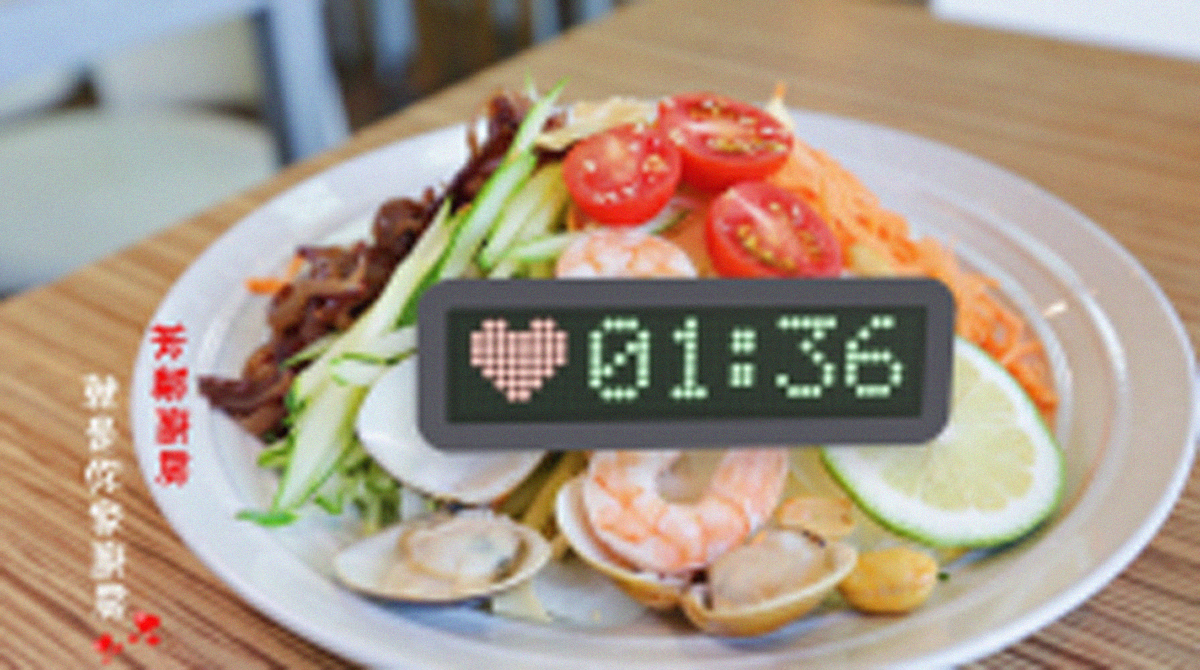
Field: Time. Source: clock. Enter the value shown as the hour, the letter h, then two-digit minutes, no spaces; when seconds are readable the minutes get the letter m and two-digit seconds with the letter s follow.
1h36
